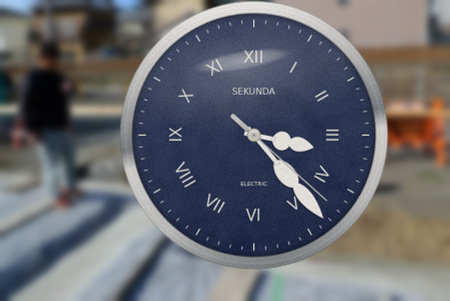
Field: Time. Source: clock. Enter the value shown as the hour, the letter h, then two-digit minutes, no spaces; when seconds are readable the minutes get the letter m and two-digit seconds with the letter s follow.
3h23m22s
